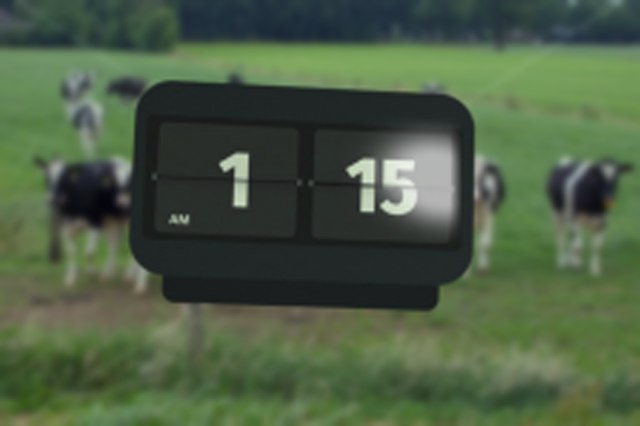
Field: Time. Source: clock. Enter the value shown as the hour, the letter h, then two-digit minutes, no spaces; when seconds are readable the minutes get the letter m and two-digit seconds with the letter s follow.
1h15
